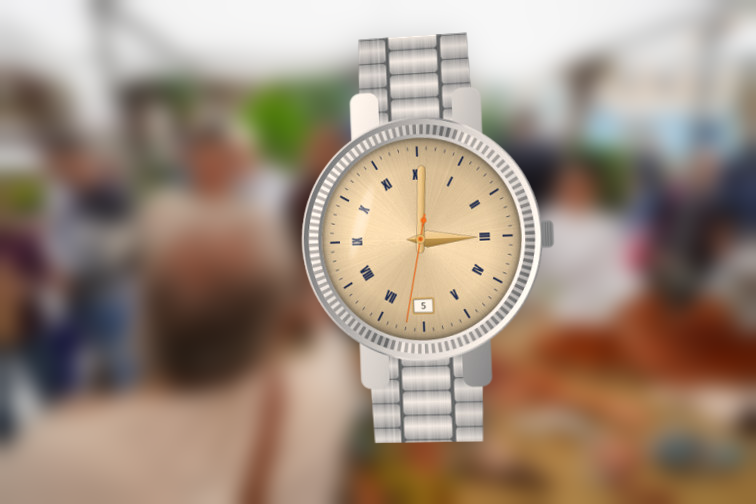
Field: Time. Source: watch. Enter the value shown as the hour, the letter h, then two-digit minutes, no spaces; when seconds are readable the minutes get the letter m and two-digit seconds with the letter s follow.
3h00m32s
